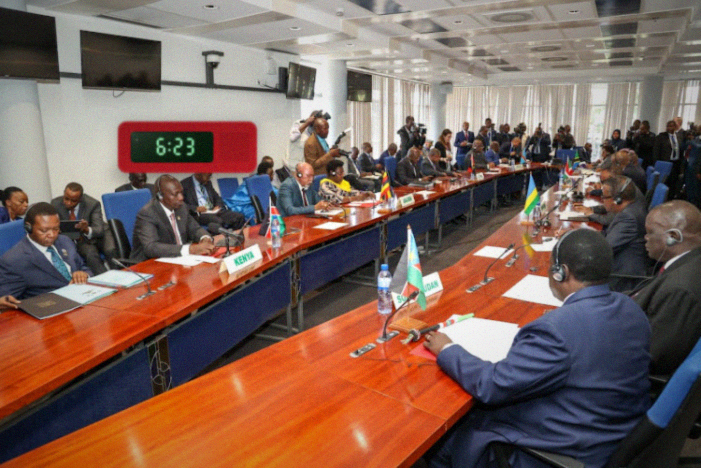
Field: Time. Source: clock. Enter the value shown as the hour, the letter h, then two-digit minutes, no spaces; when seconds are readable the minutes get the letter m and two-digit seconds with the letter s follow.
6h23
